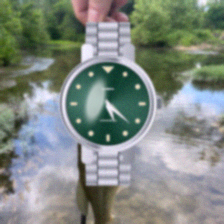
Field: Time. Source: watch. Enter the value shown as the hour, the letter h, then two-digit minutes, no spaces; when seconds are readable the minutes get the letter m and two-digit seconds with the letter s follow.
5h22
